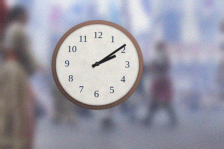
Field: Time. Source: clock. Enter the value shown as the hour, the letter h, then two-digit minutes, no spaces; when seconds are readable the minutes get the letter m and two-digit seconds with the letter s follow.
2h09
